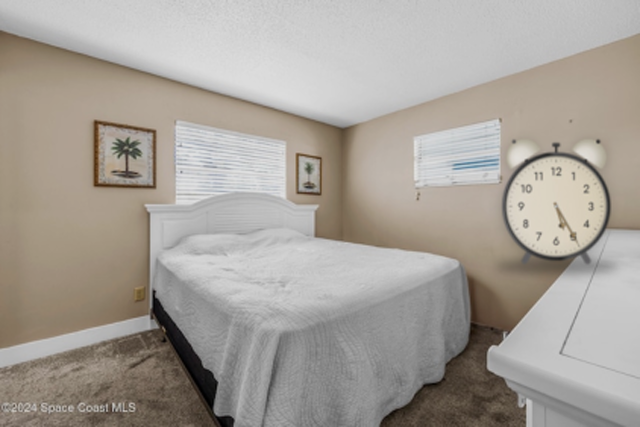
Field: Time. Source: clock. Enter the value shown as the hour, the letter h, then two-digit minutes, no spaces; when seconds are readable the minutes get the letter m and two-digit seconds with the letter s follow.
5h25
